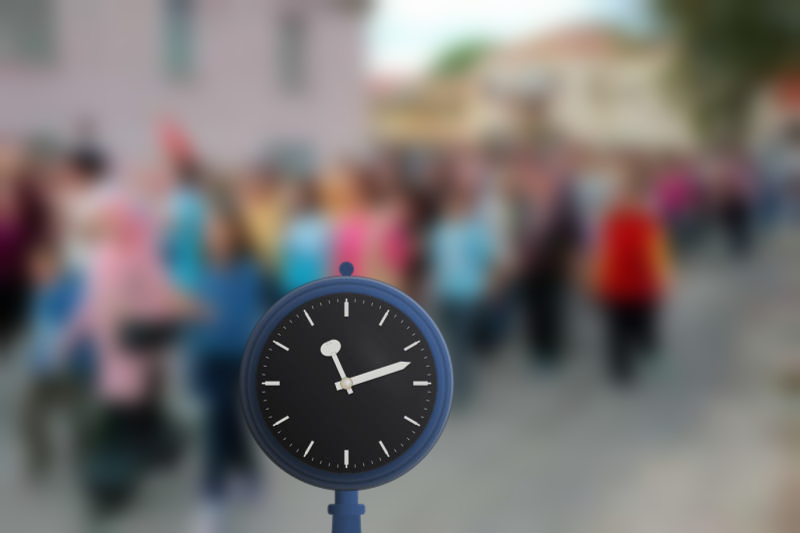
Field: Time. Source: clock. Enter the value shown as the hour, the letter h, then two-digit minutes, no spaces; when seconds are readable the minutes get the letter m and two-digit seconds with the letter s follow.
11h12
